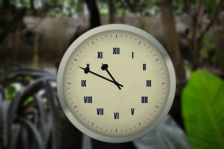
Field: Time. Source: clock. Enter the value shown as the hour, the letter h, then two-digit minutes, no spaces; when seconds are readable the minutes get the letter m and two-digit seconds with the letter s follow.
10h49
